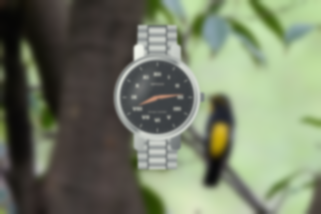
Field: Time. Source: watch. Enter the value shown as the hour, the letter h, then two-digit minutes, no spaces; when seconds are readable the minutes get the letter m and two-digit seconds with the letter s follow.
8h14
